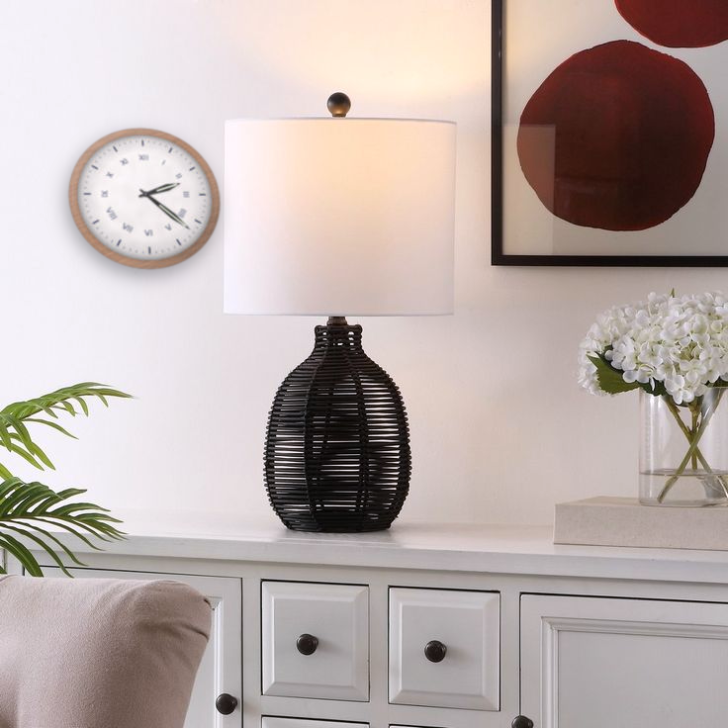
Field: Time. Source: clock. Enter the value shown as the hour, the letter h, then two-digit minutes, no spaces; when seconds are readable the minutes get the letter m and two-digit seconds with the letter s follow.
2h22
